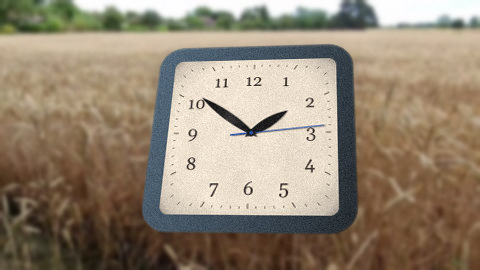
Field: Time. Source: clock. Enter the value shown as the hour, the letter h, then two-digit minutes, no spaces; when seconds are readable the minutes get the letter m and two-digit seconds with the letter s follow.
1h51m14s
